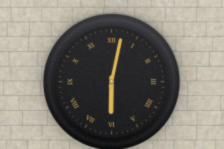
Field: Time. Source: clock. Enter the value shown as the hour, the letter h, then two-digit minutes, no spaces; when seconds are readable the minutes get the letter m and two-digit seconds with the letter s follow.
6h02
